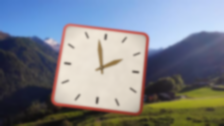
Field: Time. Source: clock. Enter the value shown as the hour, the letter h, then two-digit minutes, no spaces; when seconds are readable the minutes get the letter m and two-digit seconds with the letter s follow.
1h58
